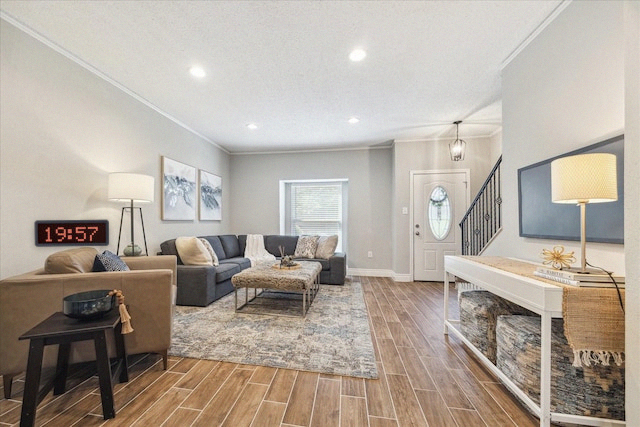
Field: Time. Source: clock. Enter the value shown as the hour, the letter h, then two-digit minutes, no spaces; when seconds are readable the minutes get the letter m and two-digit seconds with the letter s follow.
19h57
